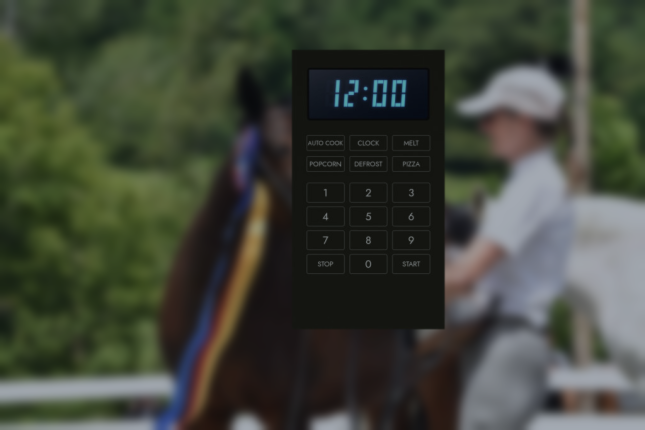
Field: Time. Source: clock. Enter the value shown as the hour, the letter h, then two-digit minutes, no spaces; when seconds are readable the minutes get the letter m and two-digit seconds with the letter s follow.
12h00
